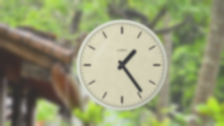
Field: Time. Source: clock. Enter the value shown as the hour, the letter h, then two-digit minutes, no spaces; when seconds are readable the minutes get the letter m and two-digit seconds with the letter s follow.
1h24
